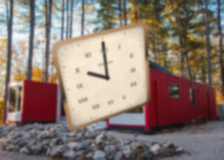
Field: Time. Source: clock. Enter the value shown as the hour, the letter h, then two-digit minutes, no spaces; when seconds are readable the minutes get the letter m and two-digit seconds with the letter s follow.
10h00
